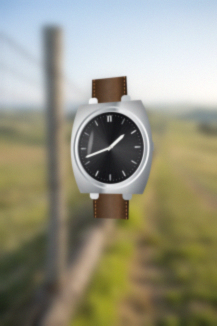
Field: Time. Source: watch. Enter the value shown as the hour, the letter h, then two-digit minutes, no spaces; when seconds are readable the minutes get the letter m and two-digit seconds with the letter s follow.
1h42
